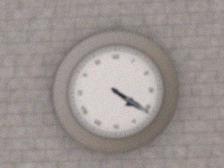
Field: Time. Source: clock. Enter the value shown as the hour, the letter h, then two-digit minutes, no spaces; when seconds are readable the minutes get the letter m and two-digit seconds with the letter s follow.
4h21
